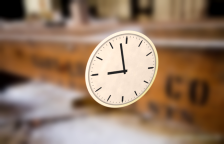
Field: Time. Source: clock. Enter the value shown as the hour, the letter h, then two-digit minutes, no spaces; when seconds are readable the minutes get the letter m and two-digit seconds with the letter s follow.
8h58
